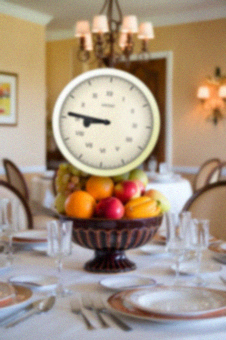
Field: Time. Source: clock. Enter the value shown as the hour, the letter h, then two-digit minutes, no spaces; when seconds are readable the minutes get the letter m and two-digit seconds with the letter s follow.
8h46
